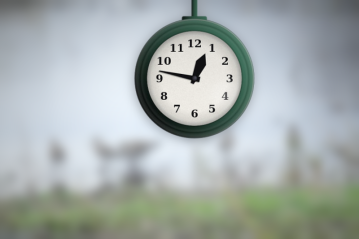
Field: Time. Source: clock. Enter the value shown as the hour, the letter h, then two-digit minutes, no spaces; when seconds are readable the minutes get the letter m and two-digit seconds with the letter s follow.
12h47
